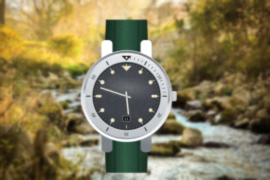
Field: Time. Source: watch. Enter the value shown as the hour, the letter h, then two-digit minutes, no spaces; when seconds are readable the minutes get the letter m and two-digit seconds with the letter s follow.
5h48
